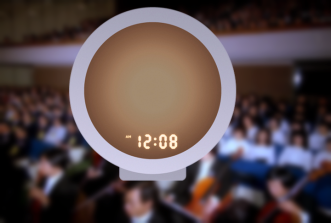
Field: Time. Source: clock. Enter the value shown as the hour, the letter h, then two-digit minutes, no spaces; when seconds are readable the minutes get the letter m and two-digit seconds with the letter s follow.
12h08
